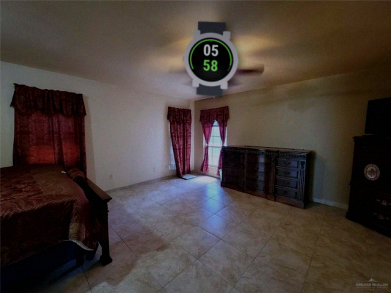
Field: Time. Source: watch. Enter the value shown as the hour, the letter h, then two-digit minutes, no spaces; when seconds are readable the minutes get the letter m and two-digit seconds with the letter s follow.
5h58
